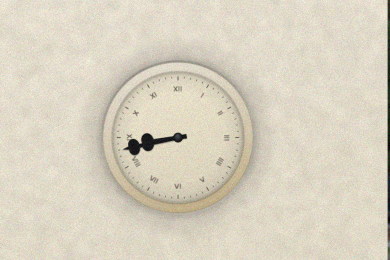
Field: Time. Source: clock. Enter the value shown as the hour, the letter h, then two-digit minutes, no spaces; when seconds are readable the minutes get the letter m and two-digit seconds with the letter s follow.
8h43
